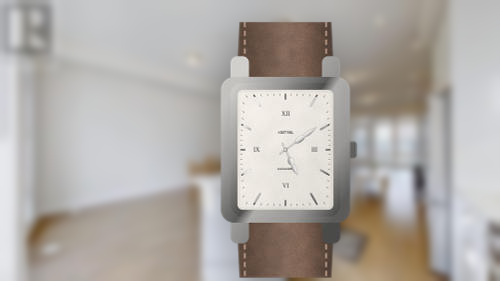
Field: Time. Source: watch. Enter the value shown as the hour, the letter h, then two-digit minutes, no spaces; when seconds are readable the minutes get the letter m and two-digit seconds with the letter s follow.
5h09
